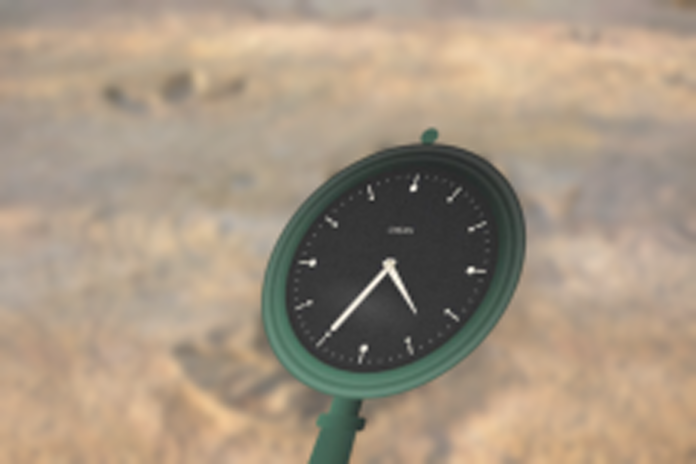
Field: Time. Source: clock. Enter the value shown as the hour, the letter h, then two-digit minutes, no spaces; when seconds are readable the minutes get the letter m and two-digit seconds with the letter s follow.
4h35
